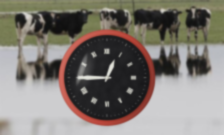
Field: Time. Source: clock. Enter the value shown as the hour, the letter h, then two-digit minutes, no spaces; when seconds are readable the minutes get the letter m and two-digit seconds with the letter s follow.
12h45
